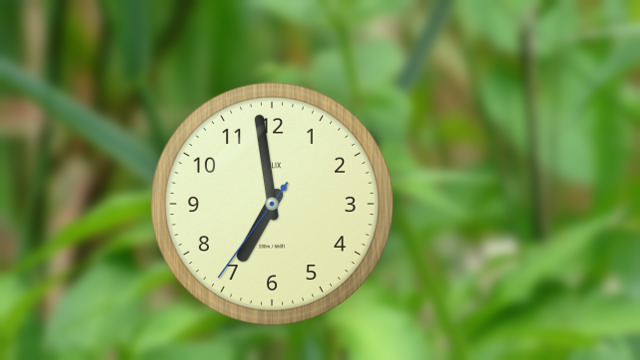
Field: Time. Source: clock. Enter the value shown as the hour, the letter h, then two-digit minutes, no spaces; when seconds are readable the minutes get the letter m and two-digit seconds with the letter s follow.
6h58m36s
